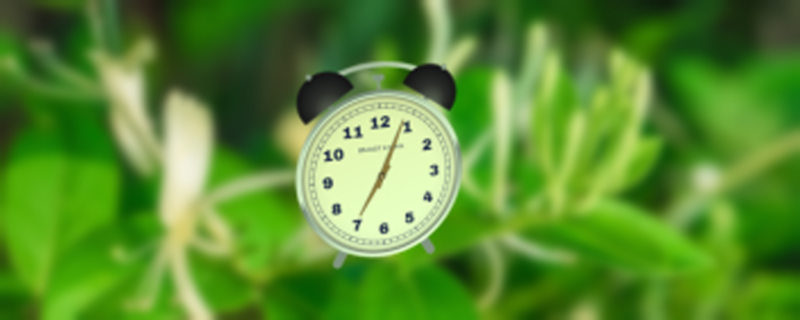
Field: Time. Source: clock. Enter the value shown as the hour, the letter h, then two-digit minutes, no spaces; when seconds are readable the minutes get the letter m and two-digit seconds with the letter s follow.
7h04
